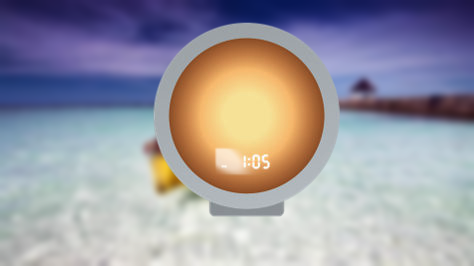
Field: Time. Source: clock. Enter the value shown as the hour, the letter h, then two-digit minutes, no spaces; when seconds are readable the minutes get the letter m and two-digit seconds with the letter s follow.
1h05
